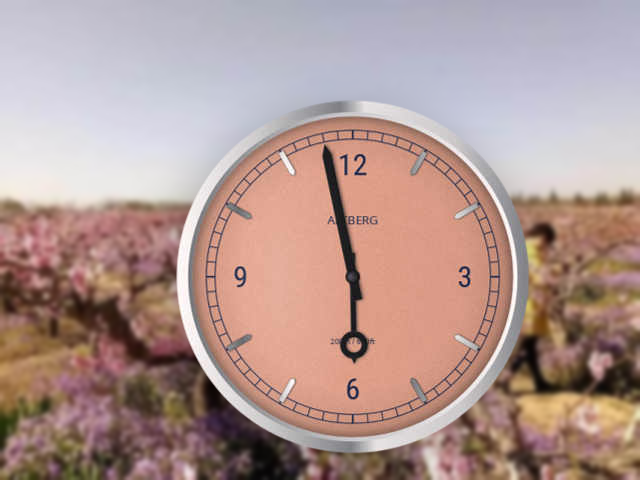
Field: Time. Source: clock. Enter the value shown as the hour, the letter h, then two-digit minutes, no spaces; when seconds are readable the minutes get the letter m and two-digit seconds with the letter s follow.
5h58
